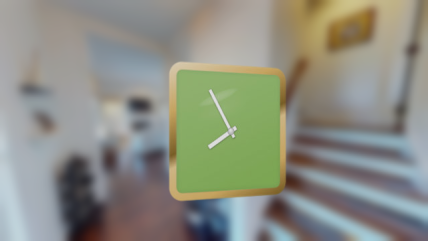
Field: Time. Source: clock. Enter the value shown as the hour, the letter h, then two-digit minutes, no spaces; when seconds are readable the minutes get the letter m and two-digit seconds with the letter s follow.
7h55
